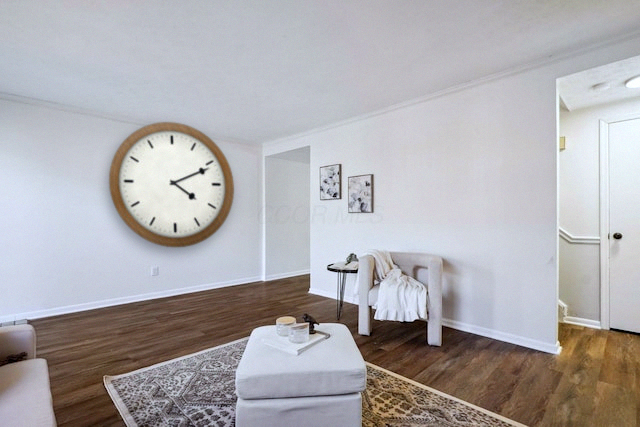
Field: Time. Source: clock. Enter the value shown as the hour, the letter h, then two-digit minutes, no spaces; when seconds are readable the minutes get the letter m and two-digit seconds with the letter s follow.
4h11
